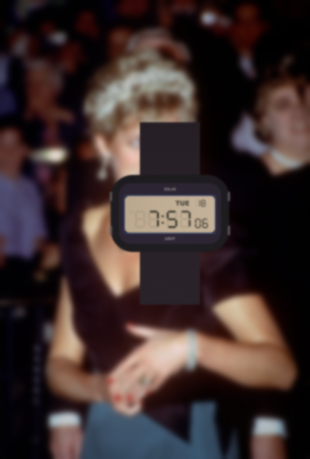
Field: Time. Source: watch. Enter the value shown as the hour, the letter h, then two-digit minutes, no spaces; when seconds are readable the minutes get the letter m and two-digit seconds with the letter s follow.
7h57
